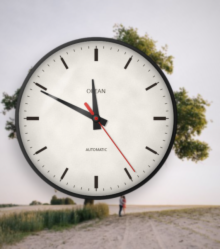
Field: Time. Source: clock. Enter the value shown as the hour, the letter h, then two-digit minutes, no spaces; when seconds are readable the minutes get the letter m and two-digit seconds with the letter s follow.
11h49m24s
